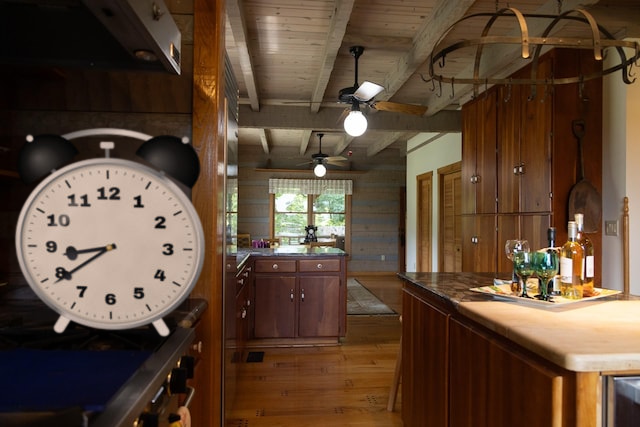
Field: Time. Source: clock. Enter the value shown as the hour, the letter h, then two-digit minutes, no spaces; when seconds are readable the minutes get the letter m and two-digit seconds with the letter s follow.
8h39
